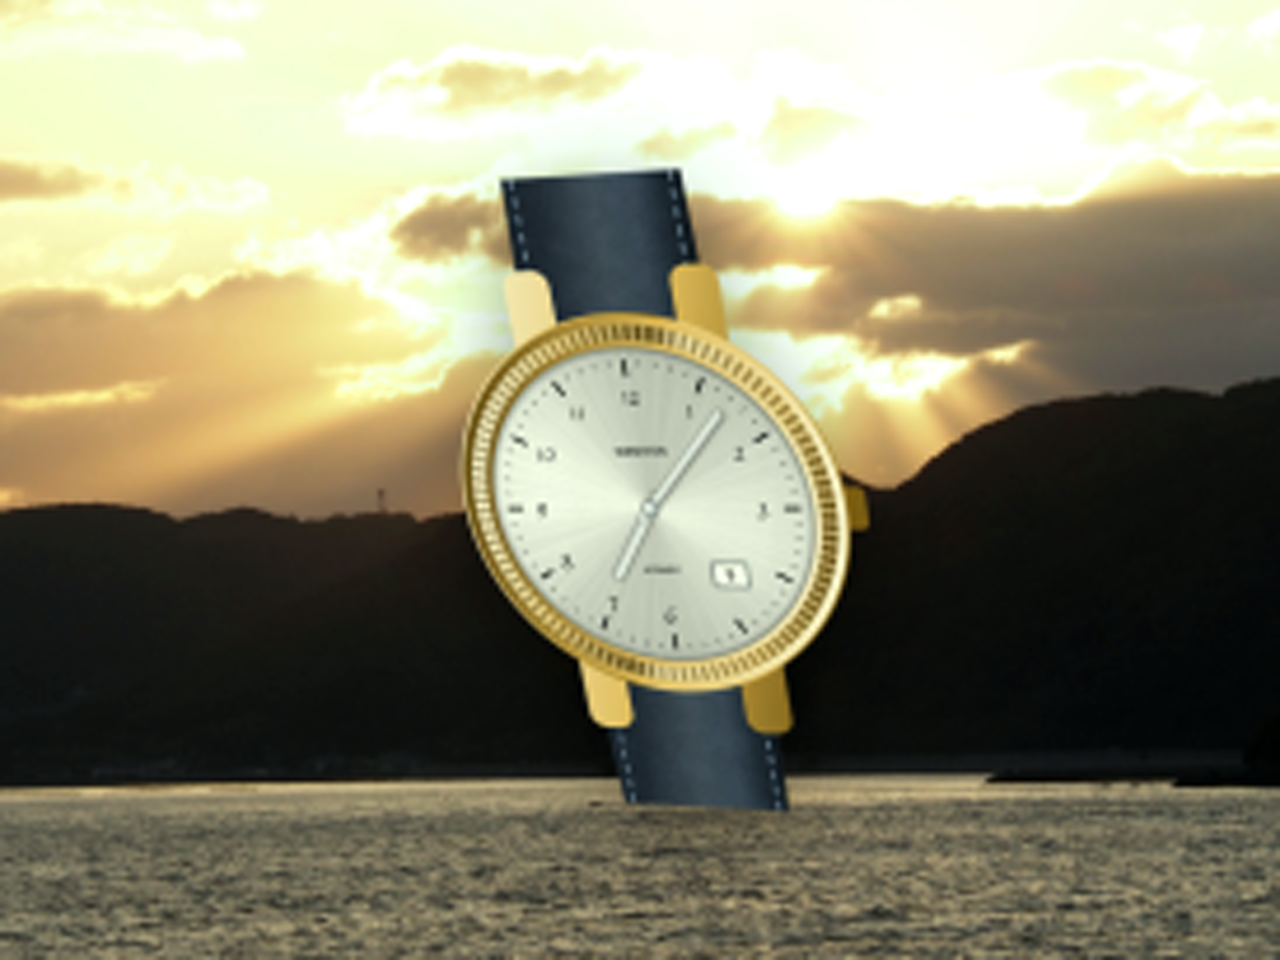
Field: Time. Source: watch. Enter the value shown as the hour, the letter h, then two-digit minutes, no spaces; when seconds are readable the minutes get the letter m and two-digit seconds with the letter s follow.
7h07
